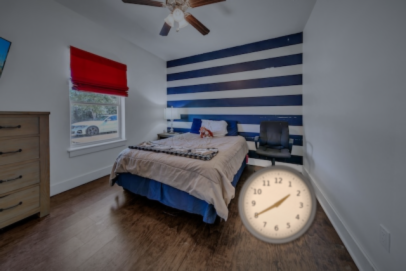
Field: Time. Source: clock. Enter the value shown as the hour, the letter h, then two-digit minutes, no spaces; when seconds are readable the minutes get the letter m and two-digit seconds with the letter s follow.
1h40
